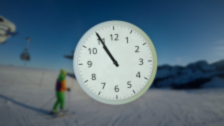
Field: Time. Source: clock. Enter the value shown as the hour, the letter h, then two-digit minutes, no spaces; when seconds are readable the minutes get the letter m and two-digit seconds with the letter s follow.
10h55
